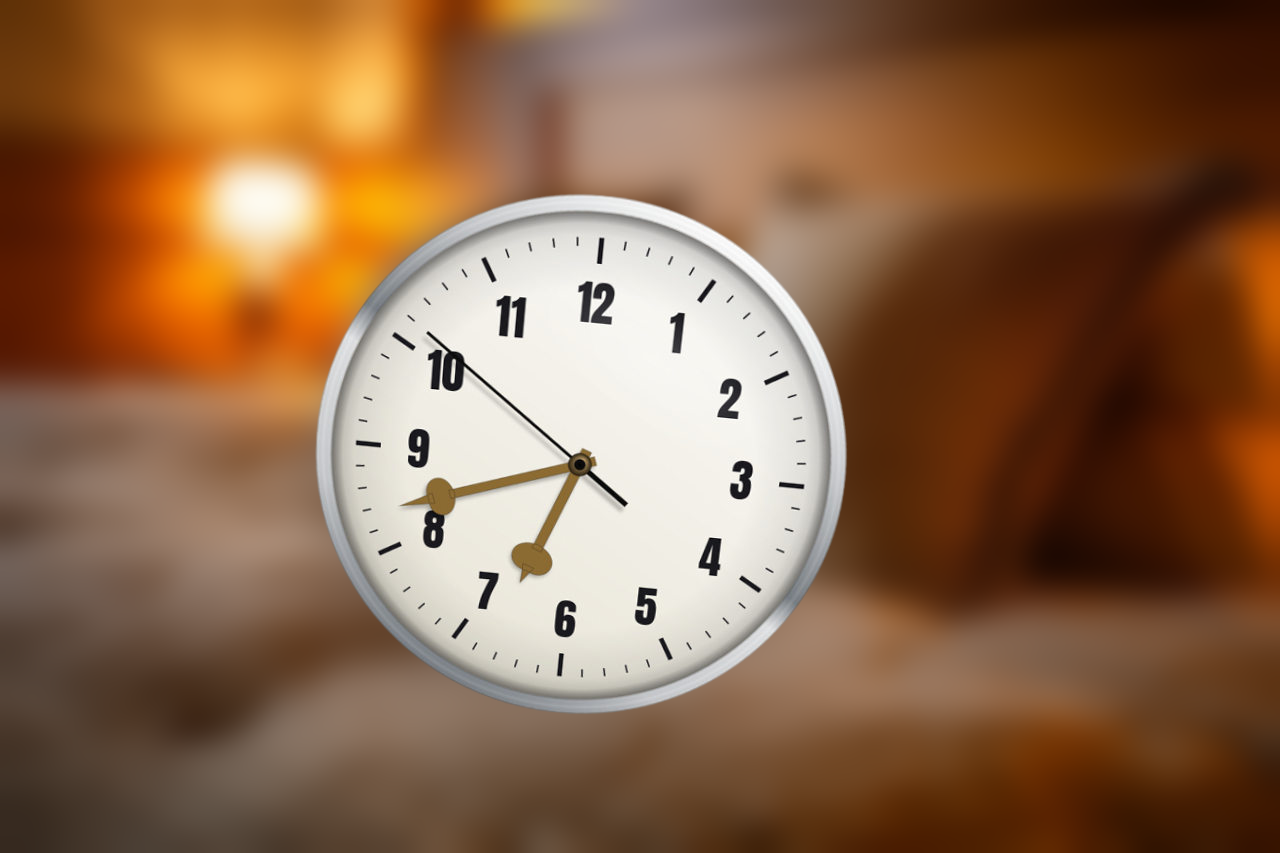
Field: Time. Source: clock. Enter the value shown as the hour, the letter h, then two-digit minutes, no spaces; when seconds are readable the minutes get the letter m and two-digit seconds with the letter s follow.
6h41m51s
